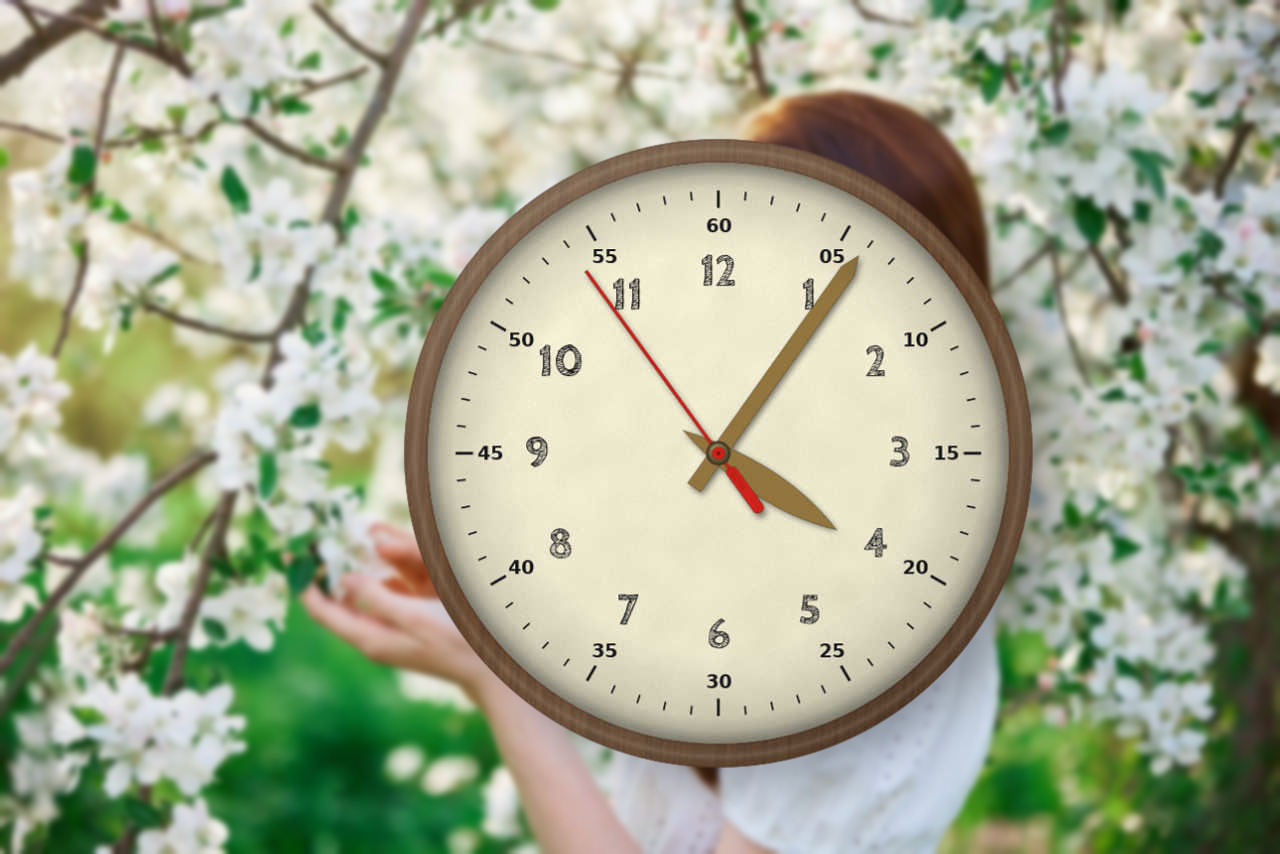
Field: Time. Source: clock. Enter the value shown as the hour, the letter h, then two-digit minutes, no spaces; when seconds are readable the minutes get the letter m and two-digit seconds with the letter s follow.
4h05m54s
